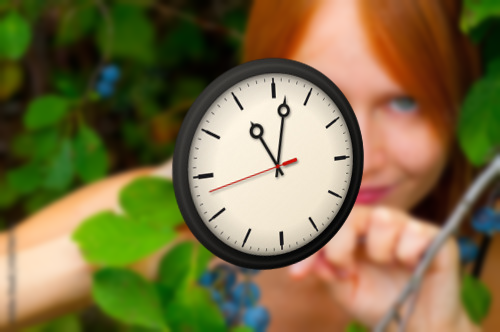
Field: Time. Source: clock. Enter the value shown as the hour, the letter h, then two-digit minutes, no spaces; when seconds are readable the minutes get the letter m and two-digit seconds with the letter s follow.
11h01m43s
